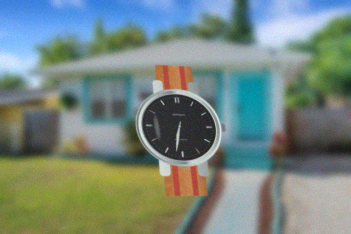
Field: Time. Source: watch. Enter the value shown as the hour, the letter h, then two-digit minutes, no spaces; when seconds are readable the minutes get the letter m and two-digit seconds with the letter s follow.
6h32
